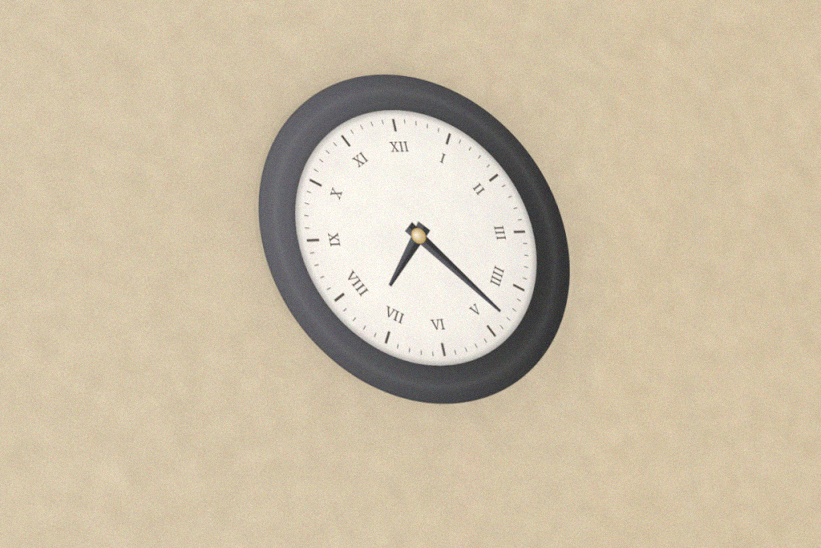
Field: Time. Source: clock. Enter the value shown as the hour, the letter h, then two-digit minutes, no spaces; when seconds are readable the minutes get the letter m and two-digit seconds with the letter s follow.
7h23
